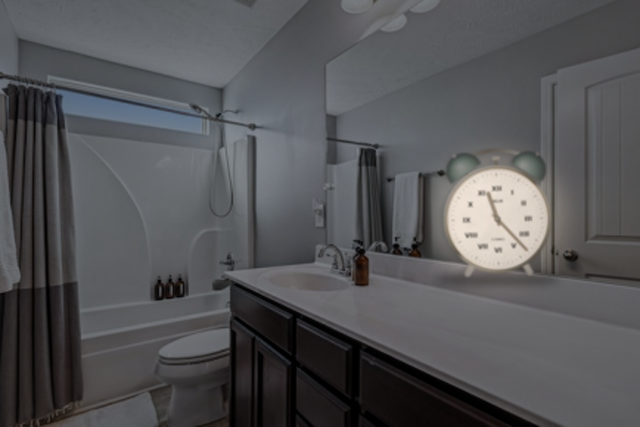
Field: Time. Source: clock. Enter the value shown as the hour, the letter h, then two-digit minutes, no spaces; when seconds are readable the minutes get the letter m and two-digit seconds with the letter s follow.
11h23
